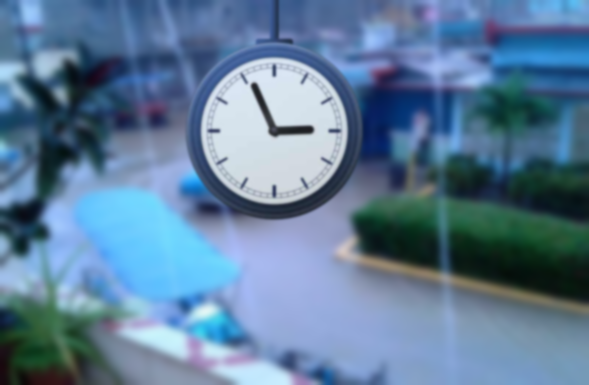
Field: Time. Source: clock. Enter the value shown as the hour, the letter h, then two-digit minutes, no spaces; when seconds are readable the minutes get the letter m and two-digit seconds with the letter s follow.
2h56
